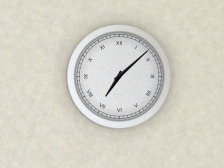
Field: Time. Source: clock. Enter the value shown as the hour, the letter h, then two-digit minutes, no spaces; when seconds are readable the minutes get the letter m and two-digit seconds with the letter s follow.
7h08
